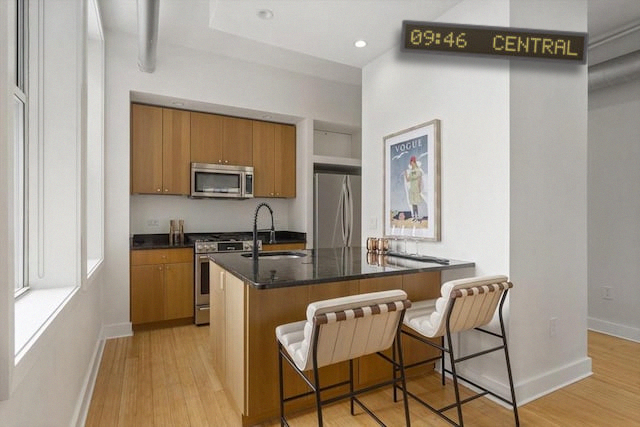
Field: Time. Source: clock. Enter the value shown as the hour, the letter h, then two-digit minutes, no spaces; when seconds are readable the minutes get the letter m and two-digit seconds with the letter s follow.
9h46
